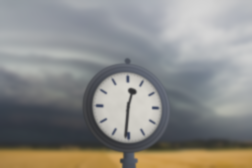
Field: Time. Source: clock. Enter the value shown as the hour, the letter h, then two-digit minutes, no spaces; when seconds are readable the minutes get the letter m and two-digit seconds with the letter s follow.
12h31
